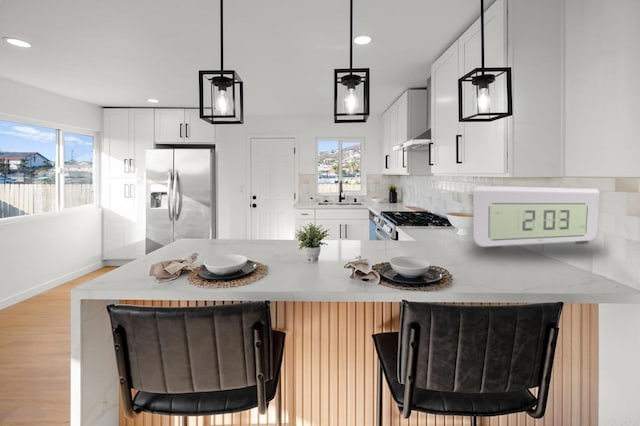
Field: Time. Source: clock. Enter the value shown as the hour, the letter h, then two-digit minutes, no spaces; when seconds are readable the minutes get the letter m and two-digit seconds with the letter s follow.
2h03
